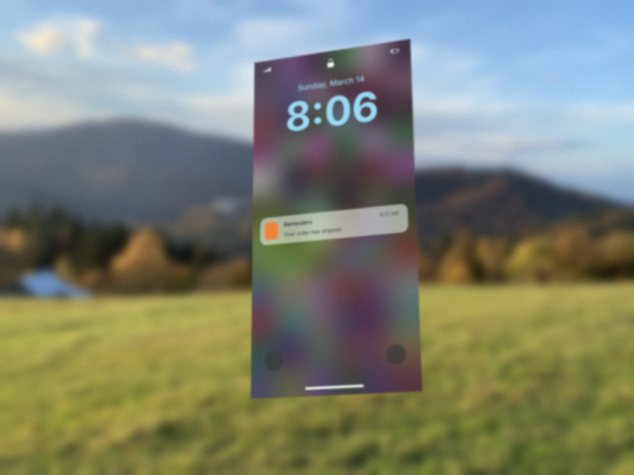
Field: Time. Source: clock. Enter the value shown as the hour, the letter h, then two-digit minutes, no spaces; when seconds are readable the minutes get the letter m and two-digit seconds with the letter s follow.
8h06
